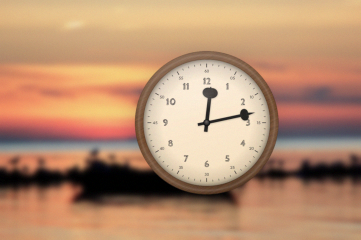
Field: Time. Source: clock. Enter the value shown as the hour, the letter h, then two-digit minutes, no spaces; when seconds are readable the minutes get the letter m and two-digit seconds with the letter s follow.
12h13
